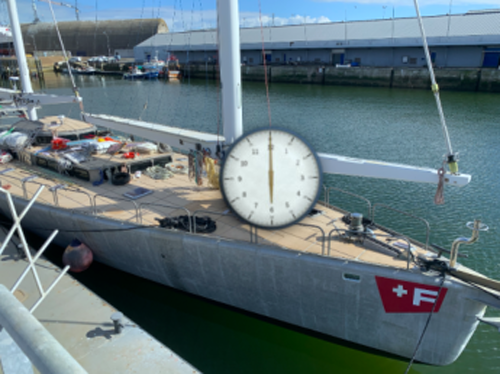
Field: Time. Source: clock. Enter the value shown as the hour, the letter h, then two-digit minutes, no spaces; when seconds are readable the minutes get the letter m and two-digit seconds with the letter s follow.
6h00
